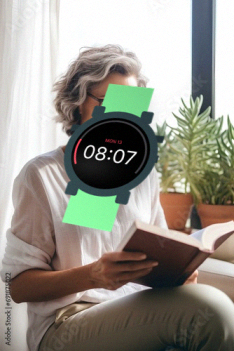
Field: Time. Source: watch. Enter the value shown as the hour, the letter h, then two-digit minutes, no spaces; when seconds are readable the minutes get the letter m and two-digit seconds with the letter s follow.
8h07
